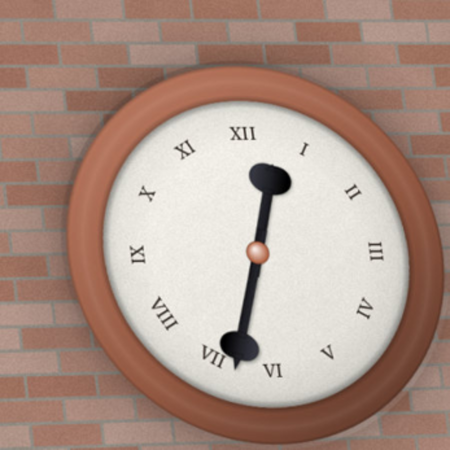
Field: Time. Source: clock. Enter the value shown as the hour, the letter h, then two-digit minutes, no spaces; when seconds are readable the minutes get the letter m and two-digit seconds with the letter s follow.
12h33
